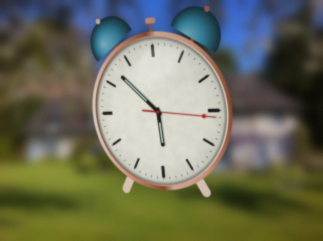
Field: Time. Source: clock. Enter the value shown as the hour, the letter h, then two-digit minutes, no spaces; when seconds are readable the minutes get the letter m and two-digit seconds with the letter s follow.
5h52m16s
